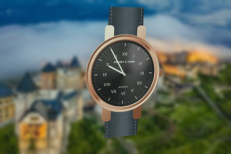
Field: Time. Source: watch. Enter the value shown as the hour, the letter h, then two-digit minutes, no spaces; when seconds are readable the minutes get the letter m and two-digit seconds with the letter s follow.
9h55
